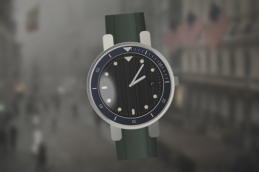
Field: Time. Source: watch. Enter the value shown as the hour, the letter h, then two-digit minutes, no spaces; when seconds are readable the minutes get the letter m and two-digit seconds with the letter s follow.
2h06
